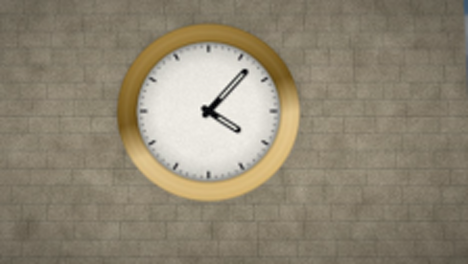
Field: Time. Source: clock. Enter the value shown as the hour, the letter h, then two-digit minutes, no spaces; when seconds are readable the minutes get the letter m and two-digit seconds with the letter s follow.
4h07
